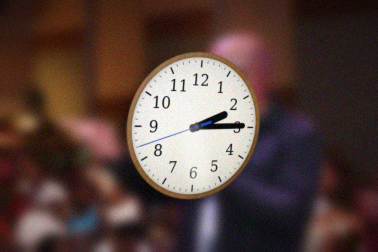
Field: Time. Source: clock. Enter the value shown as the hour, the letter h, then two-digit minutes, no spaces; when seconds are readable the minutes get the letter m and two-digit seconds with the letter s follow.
2h14m42s
